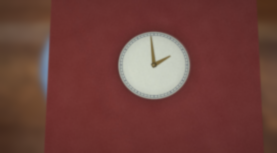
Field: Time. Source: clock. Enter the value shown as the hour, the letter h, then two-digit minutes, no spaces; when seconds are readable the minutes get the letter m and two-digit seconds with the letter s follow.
1h59
